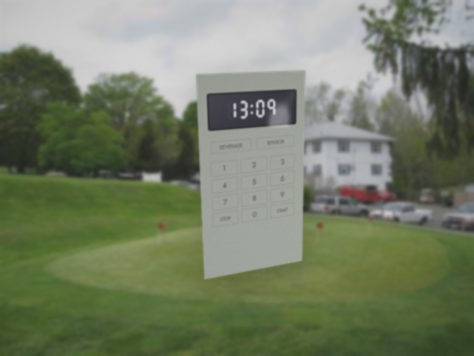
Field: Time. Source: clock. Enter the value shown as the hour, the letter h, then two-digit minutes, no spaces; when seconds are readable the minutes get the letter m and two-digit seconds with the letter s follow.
13h09
